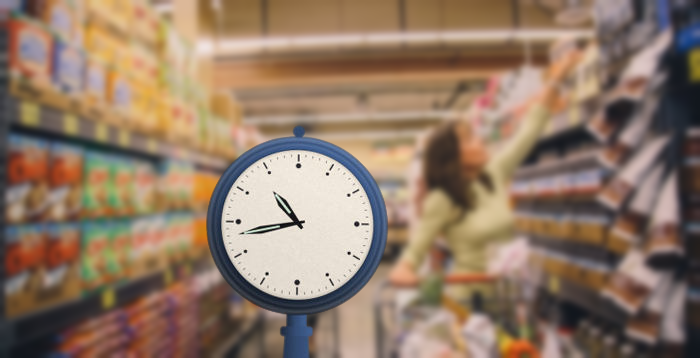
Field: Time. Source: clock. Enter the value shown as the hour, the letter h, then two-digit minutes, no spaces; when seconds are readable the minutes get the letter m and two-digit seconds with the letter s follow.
10h43
